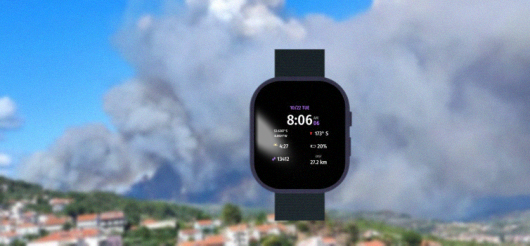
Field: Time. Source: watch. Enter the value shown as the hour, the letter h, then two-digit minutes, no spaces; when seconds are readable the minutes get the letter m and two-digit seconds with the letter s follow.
8h06
